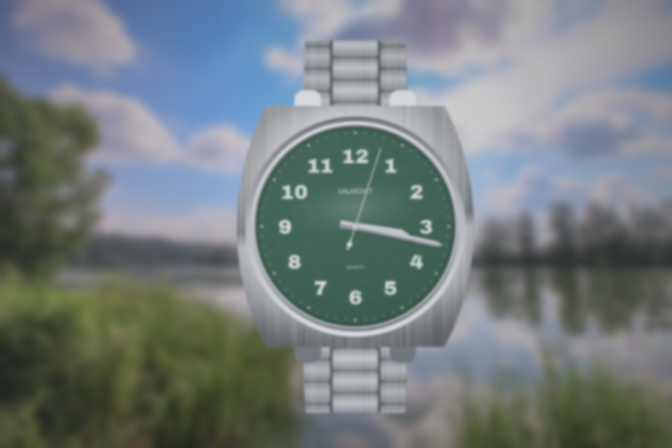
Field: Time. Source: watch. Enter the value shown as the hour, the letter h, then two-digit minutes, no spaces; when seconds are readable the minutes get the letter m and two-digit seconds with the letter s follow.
3h17m03s
